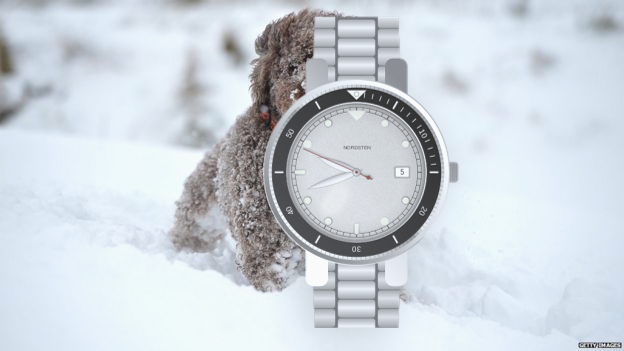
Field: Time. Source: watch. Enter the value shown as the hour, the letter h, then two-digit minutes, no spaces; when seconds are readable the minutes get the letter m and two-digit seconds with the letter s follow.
9h41m49s
